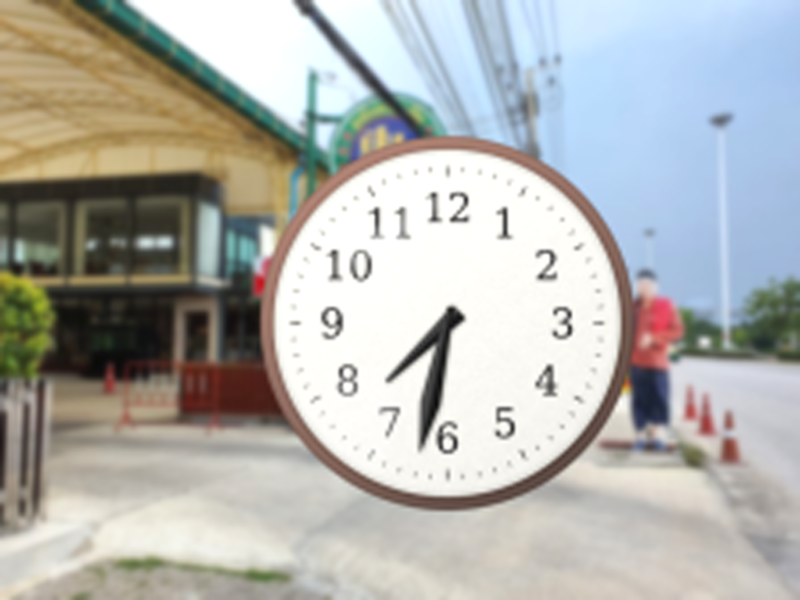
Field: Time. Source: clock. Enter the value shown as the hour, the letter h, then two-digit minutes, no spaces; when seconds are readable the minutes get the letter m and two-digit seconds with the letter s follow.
7h32
